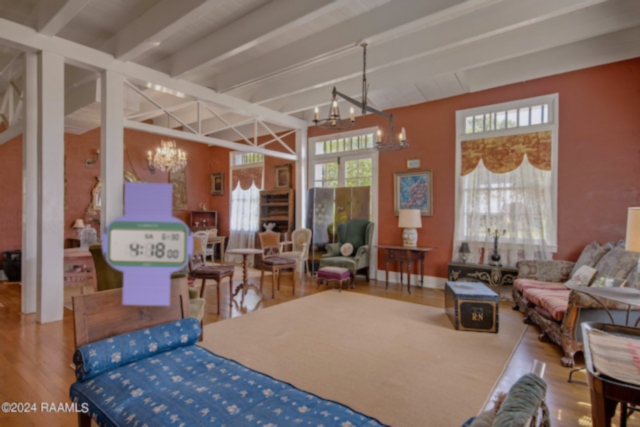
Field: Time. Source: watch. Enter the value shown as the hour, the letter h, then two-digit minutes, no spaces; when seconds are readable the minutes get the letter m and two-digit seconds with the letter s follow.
4h18
